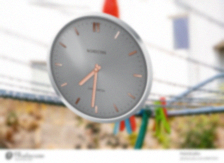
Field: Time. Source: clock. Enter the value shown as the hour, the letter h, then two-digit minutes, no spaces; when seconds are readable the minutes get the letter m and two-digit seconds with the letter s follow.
7h31
